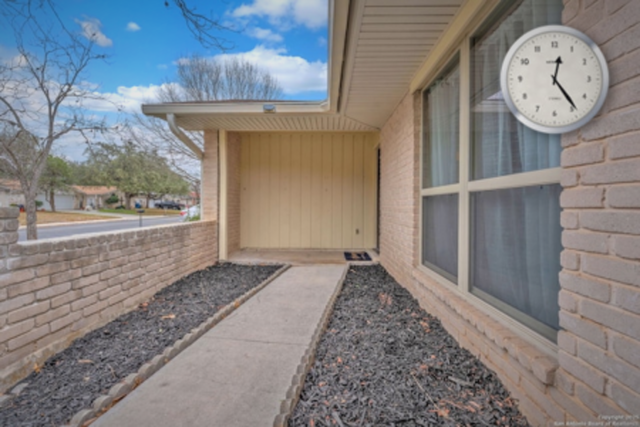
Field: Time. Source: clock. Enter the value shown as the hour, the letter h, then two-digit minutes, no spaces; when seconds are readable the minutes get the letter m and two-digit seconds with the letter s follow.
12h24
